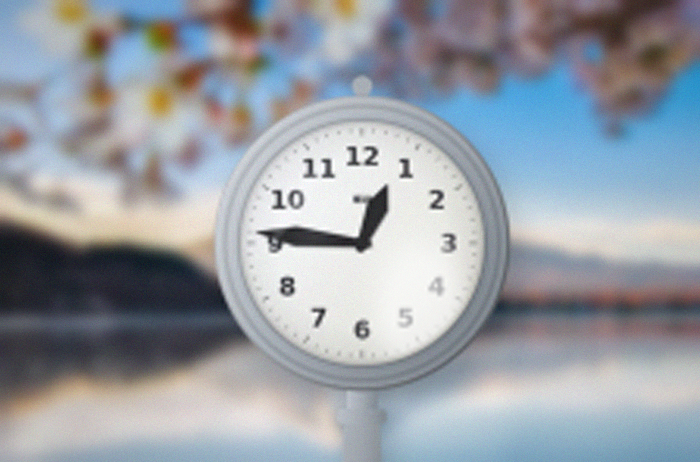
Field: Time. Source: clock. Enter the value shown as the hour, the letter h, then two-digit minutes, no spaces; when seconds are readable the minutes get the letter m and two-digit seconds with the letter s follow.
12h46
